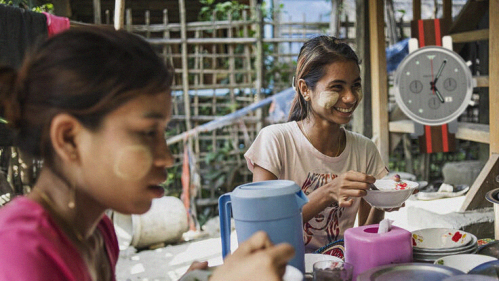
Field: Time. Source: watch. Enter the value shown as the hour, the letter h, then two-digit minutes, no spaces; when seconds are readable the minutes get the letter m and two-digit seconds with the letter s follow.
5h05
